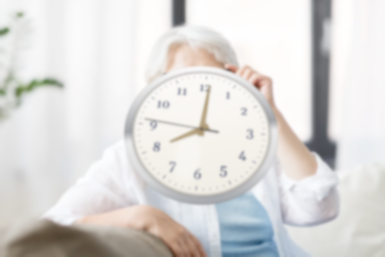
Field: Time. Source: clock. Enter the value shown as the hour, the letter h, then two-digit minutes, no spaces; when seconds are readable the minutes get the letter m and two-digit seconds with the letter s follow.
8h00m46s
